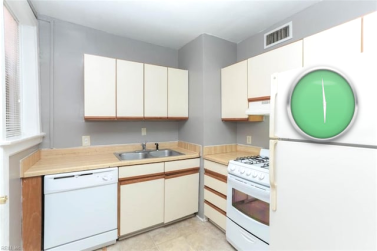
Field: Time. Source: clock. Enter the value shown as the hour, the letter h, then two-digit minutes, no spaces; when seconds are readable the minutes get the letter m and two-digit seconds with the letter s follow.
5h59
